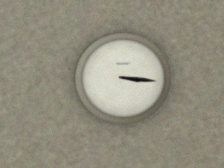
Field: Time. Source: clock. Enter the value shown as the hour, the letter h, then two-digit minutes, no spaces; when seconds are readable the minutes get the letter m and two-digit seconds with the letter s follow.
3h16
